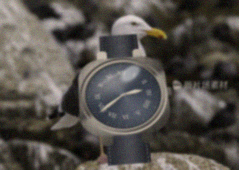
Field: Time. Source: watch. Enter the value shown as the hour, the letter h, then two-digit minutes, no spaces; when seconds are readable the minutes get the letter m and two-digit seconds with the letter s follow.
2h39
